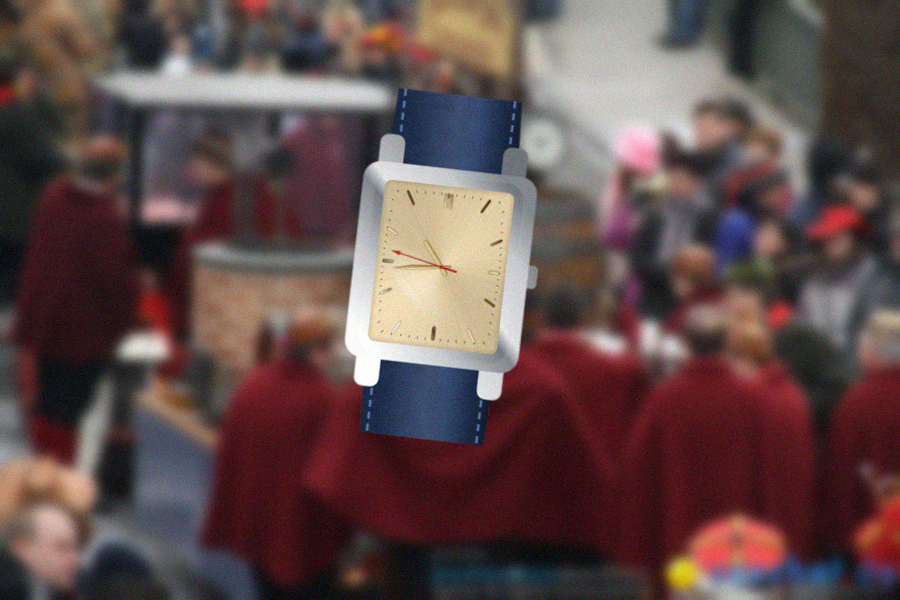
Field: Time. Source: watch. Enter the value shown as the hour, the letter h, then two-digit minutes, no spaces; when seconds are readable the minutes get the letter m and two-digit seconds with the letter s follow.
10h43m47s
